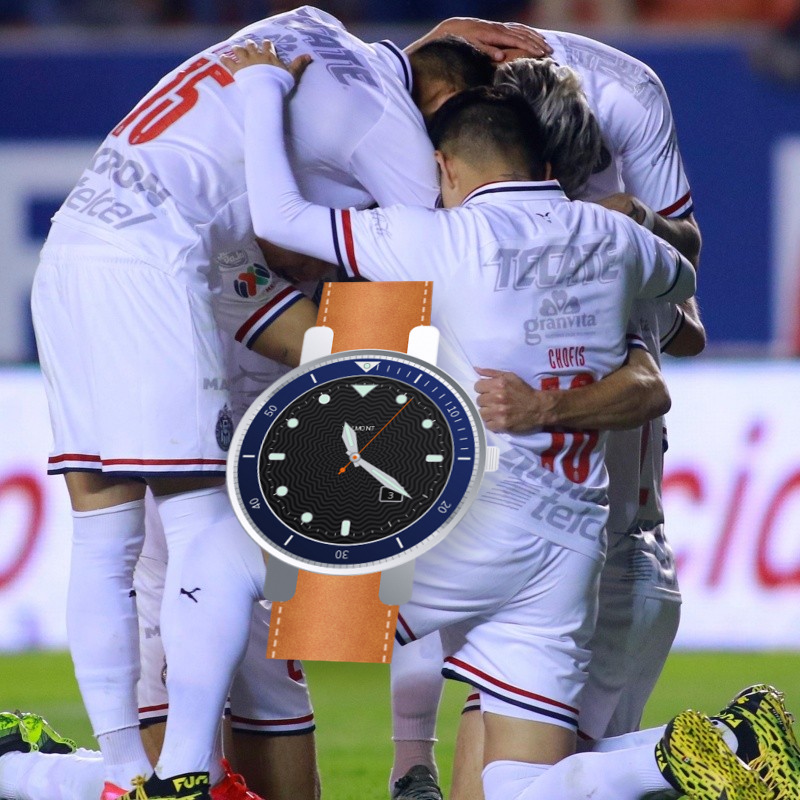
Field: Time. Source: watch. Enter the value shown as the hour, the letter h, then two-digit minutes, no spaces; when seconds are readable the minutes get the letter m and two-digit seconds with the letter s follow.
11h21m06s
